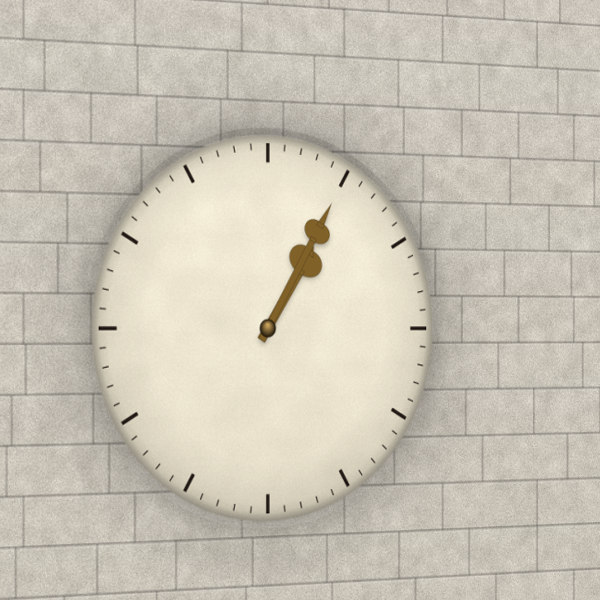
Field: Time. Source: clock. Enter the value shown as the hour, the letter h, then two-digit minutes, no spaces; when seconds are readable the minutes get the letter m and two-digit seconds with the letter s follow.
1h05
